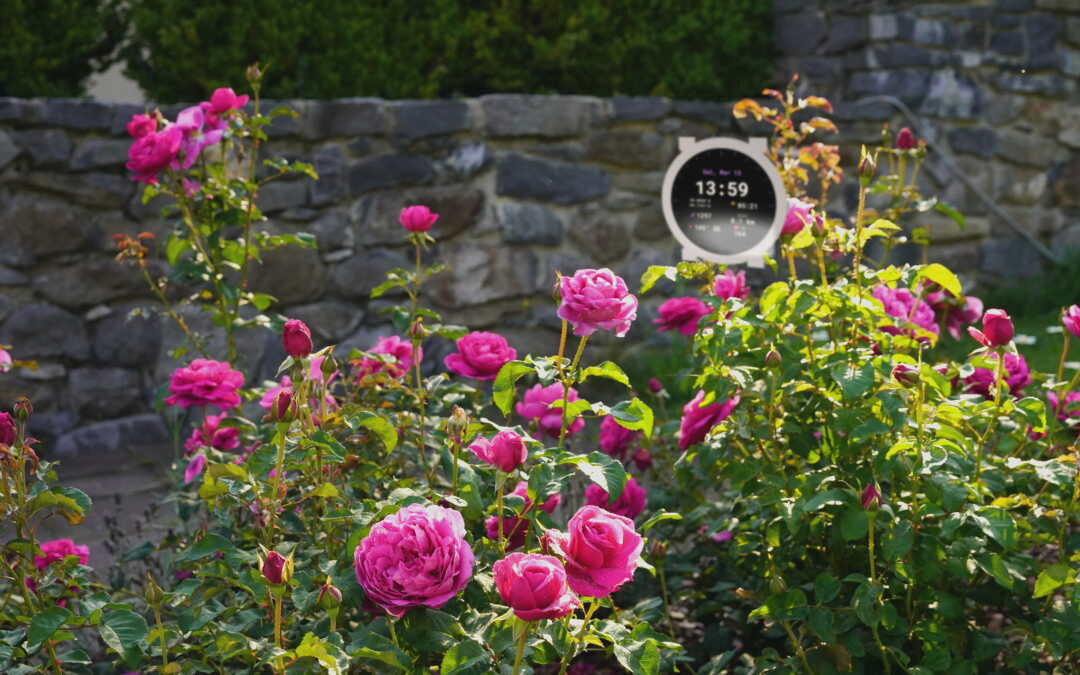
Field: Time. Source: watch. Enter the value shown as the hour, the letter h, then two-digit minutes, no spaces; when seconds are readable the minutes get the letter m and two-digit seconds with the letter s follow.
13h59
